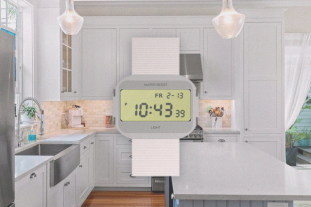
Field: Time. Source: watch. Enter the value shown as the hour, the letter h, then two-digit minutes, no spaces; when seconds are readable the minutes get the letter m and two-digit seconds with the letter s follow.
10h43m39s
